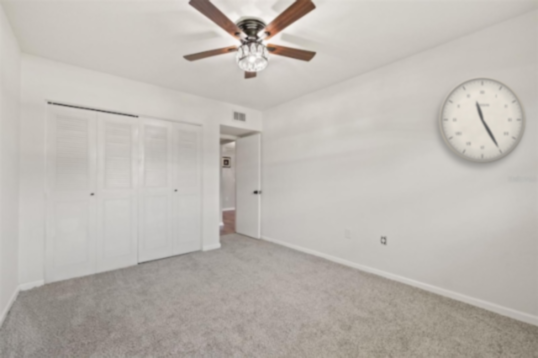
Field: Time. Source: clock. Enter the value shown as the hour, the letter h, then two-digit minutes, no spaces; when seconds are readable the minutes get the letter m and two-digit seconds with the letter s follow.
11h25
